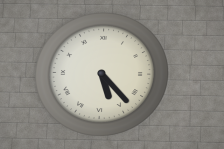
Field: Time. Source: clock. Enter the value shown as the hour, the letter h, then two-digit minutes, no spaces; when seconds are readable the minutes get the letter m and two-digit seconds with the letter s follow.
5h23
